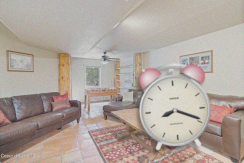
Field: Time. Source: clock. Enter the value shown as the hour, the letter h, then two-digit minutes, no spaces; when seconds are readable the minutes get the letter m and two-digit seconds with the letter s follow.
8h19
